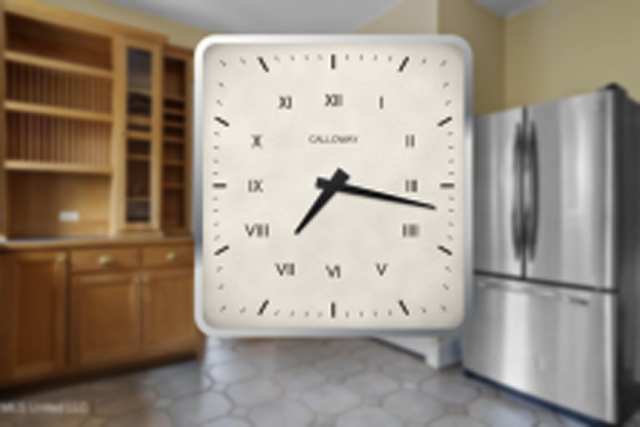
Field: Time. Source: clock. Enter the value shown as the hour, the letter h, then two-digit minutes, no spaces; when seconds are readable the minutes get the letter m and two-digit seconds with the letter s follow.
7h17
